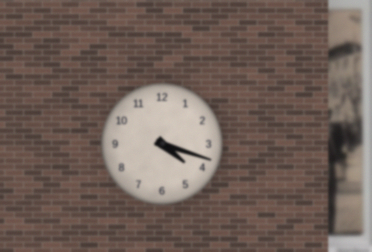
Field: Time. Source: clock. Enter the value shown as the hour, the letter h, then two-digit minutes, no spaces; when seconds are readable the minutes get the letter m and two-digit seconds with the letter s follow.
4h18
